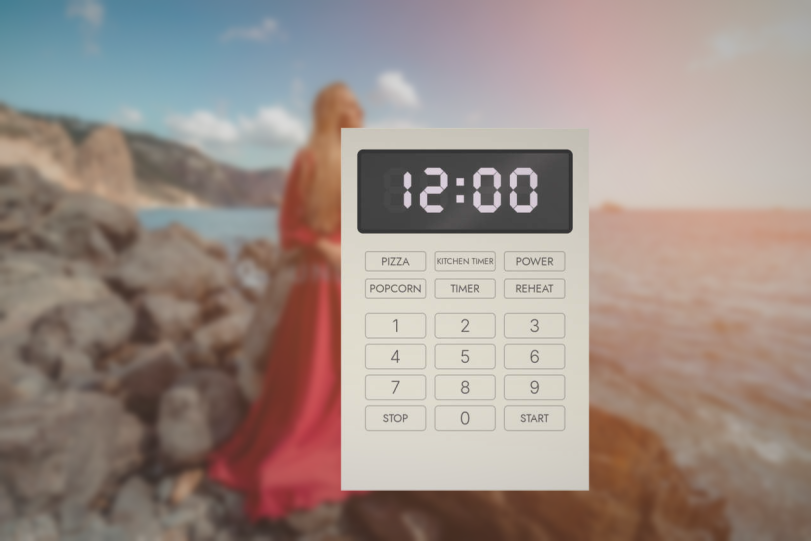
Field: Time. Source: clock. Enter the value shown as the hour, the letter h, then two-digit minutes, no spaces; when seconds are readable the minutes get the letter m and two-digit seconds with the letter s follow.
12h00
